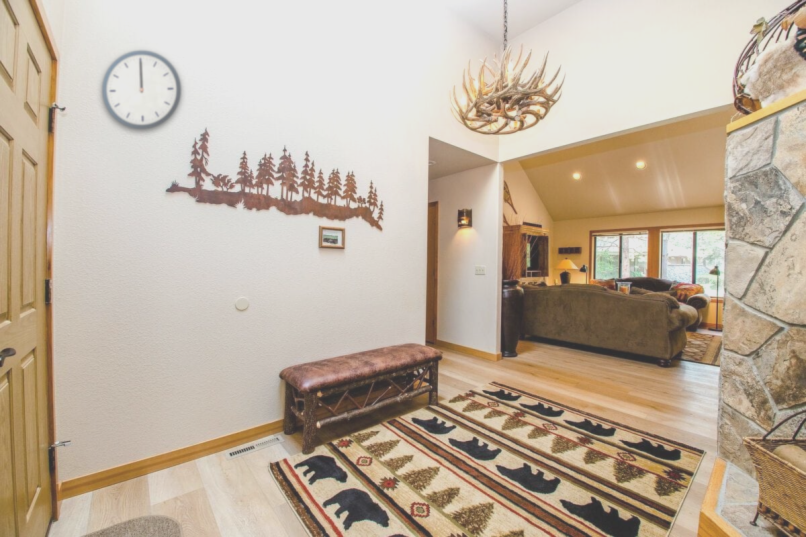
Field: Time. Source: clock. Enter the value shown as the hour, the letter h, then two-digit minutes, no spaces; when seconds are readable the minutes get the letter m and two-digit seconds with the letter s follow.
12h00
